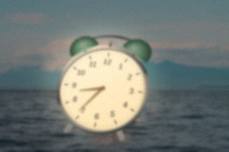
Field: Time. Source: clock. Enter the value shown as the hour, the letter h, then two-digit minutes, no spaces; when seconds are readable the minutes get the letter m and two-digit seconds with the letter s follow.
8h36
